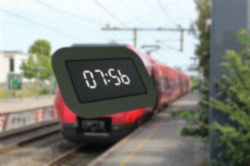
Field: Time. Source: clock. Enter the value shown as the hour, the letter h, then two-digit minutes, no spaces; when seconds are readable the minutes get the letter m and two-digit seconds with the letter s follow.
7h56
